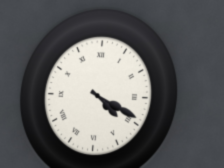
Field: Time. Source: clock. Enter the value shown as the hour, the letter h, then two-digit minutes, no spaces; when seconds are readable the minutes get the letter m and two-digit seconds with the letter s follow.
4h19
